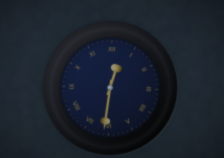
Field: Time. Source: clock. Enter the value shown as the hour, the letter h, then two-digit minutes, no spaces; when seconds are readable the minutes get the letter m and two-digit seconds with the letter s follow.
12h31
